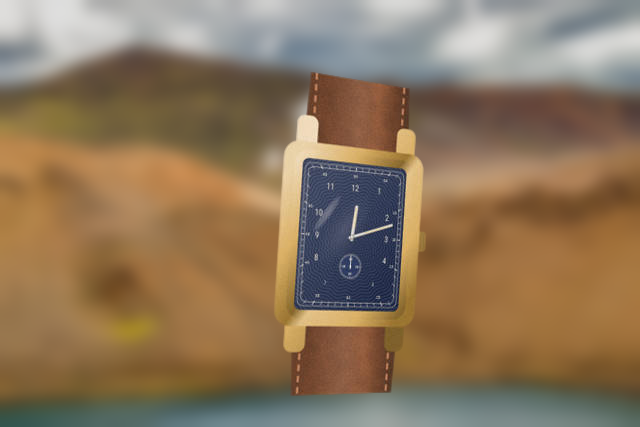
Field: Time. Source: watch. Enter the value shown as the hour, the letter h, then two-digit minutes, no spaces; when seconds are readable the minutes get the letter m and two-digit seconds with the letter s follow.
12h12
